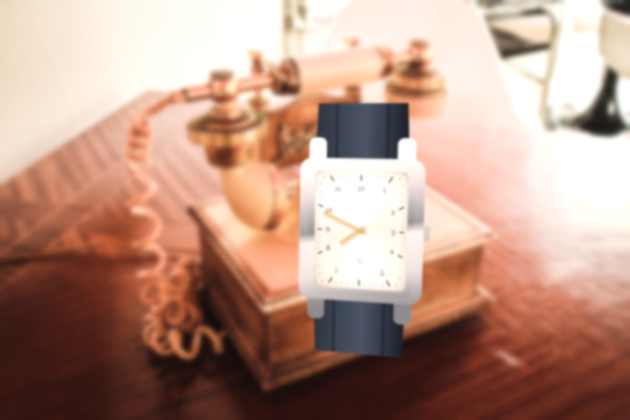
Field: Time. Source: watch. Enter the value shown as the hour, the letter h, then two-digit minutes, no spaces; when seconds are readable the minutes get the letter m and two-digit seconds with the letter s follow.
7h49
